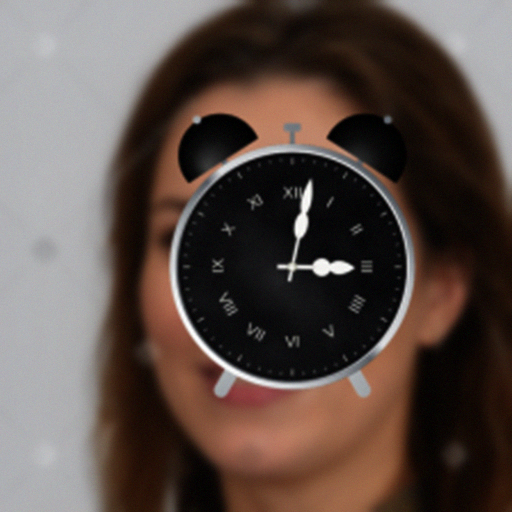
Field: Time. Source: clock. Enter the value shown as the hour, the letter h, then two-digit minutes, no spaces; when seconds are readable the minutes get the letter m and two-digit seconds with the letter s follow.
3h02
